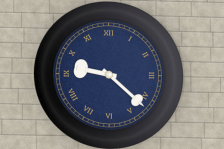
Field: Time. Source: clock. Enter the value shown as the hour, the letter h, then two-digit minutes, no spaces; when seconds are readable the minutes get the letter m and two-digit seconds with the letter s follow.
9h22
